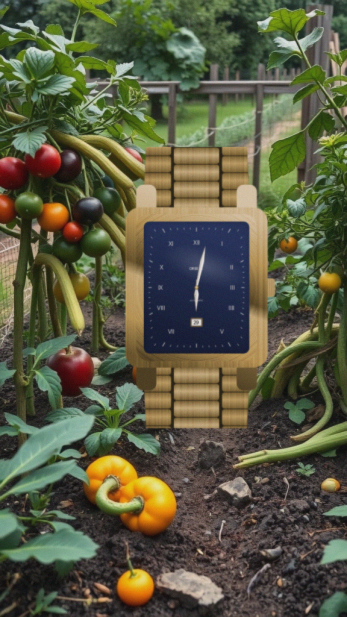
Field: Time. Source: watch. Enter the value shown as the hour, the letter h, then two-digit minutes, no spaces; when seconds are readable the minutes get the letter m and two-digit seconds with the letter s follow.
6h02
